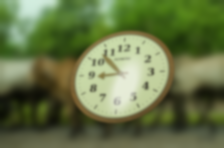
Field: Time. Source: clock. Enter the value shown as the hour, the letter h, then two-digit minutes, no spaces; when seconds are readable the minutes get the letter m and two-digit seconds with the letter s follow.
8h53
